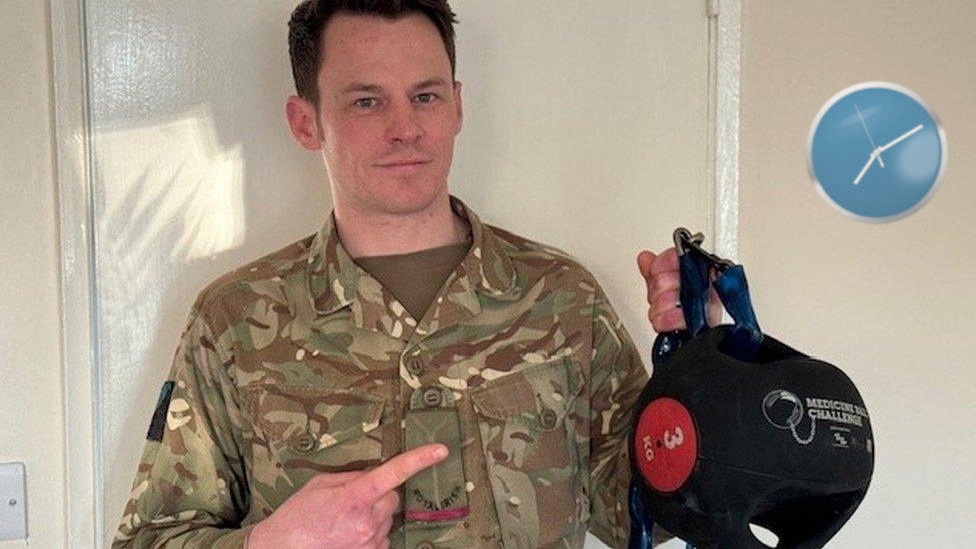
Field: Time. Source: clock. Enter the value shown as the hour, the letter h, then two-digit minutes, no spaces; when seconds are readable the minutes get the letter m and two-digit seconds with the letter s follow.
7h09m56s
